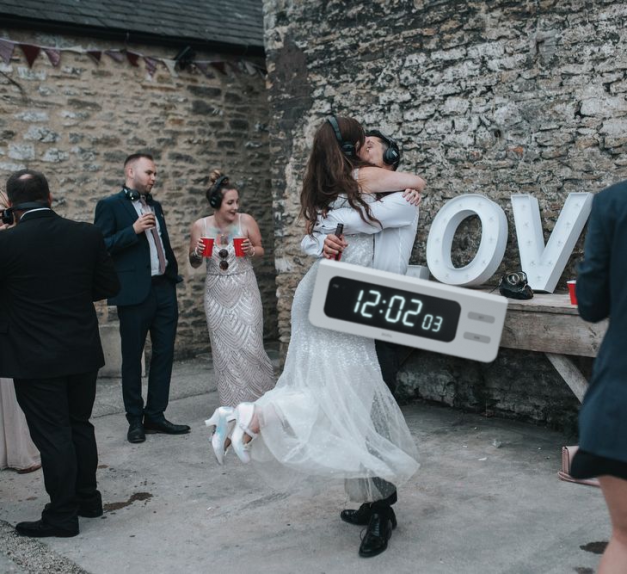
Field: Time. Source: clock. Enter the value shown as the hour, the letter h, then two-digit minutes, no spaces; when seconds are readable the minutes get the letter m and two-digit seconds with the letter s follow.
12h02m03s
